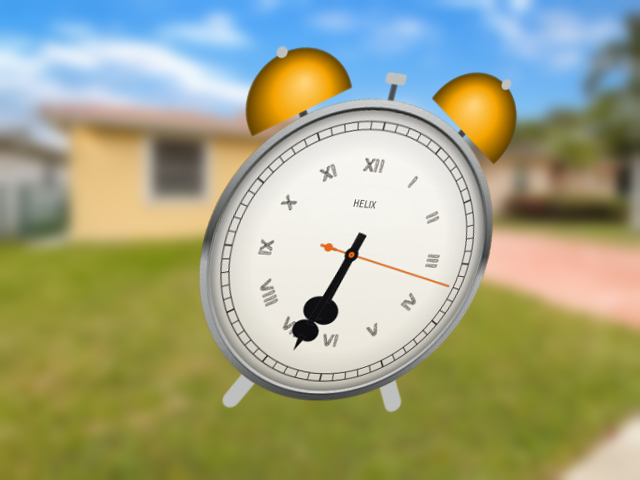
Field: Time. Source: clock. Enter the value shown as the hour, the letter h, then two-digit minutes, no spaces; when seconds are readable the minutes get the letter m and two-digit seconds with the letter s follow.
6h33m17s
